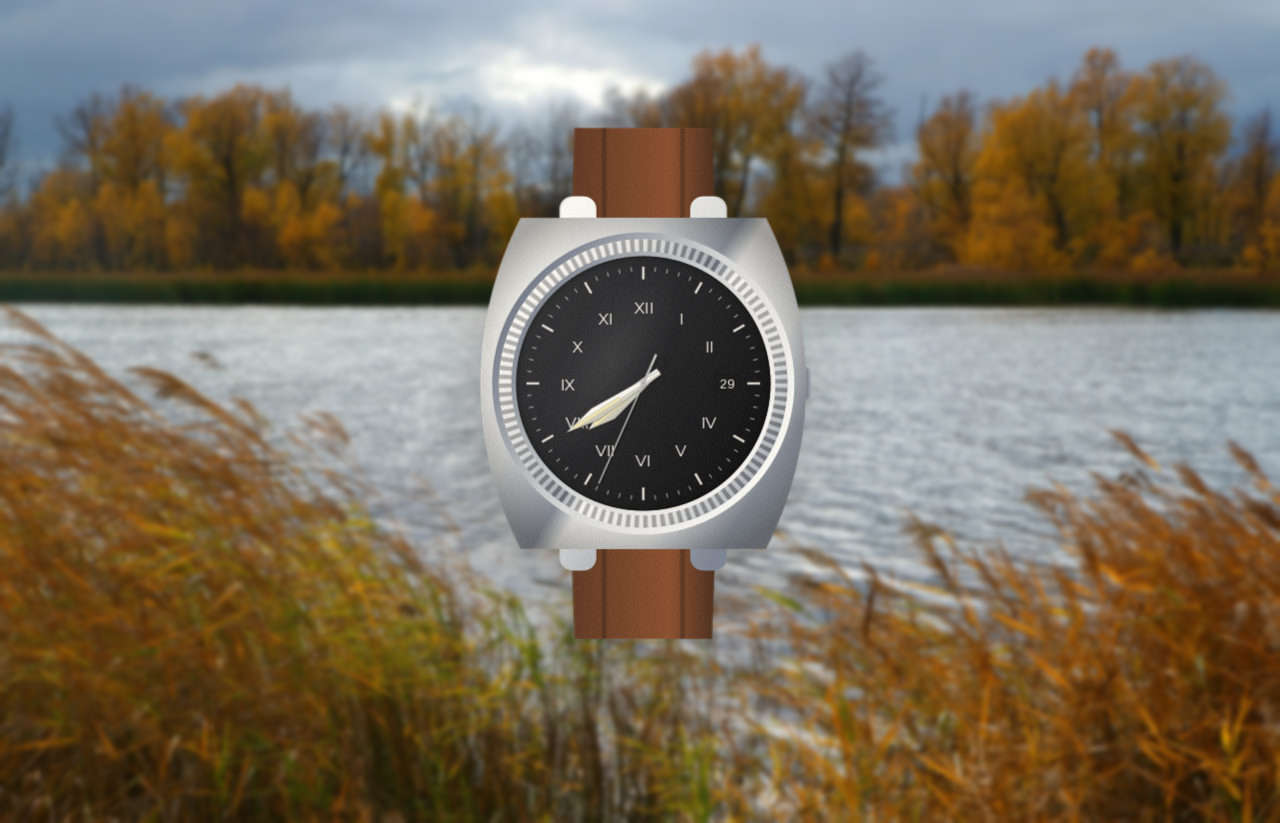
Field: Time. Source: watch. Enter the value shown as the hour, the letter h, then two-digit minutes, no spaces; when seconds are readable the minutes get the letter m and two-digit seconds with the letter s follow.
7h39m34s
